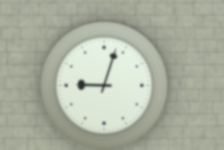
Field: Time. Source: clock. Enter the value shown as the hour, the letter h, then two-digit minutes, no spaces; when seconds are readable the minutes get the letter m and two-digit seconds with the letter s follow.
9h03
